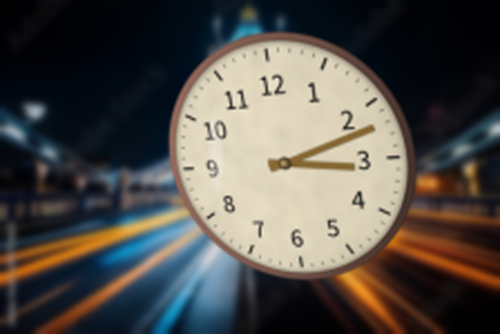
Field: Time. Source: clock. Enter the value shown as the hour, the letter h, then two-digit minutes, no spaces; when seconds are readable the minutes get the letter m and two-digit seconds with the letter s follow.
3h12
